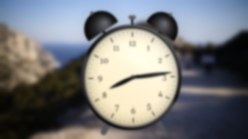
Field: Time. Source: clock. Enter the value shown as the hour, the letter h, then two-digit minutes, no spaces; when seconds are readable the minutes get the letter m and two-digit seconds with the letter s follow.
8h14
